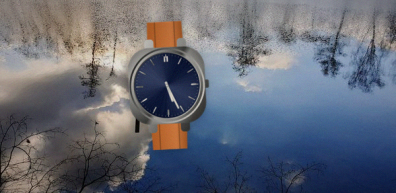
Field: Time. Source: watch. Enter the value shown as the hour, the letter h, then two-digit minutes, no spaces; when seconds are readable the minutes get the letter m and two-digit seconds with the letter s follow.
5h26
